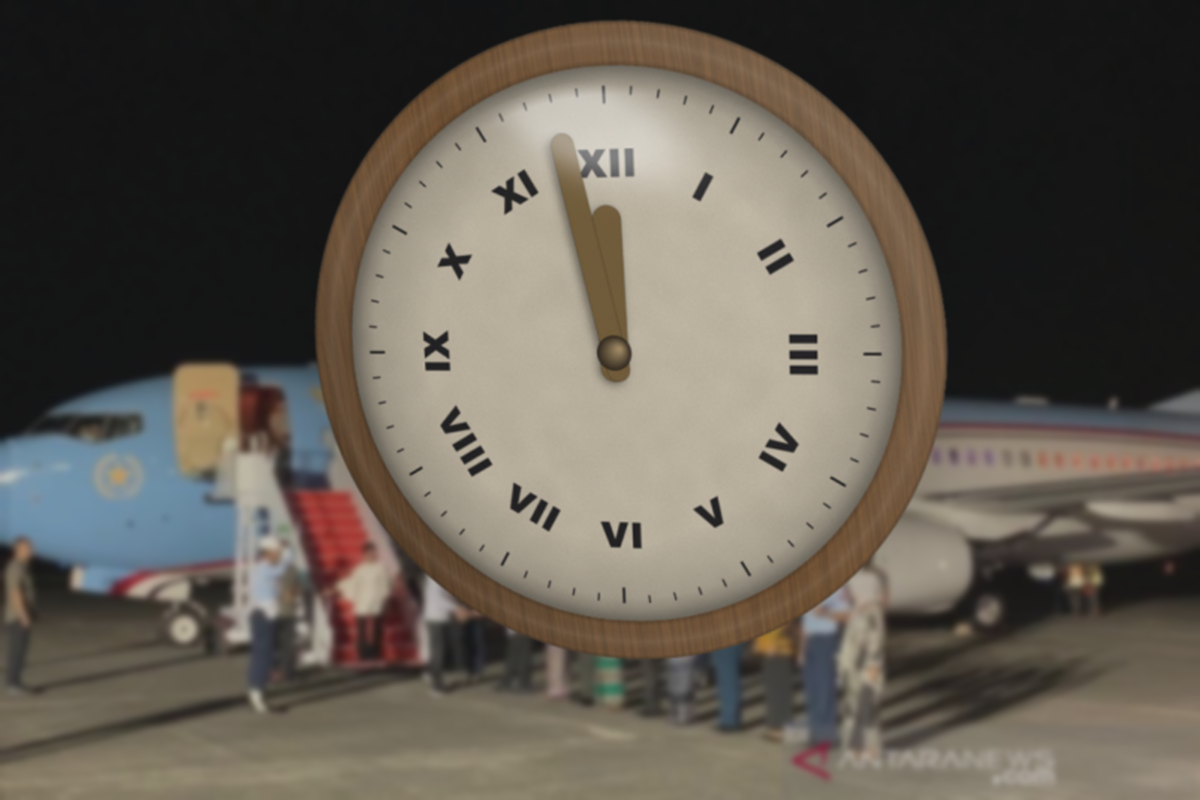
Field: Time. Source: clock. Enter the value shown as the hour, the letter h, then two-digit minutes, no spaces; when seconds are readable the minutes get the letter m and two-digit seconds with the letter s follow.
11h58
